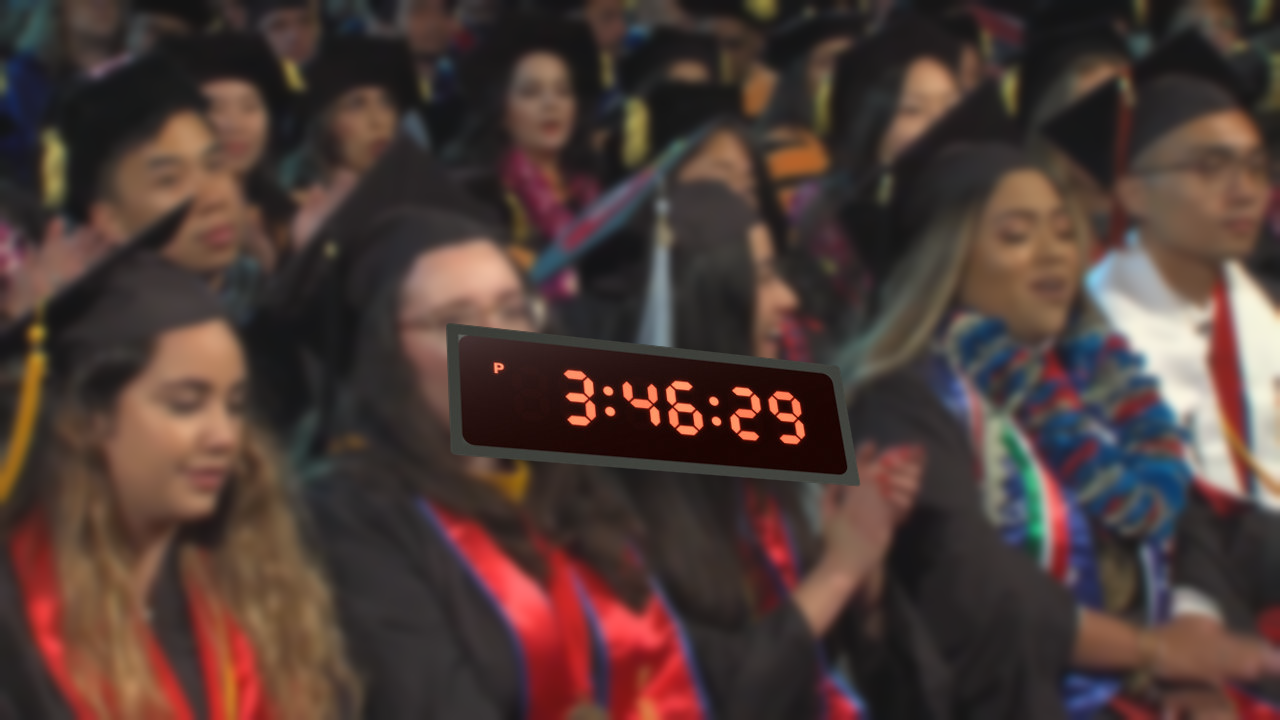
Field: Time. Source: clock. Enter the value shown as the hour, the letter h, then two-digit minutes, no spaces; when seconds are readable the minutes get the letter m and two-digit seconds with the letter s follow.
3h46m29s
